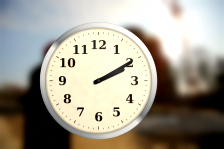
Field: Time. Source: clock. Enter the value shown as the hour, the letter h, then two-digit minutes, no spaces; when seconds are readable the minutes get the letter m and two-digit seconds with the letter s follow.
2h10
